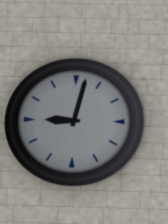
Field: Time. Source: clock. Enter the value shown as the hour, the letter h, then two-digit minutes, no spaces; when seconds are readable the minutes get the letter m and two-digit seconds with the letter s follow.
9h02
